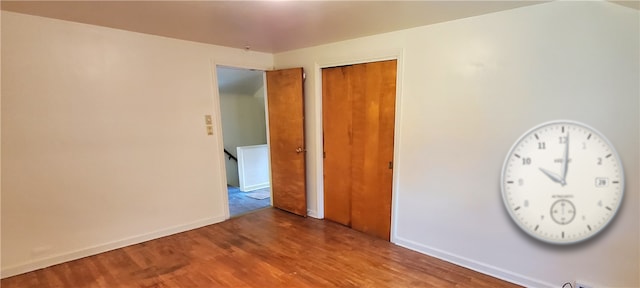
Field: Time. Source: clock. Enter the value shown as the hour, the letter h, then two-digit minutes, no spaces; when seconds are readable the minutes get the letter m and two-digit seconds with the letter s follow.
10h01
